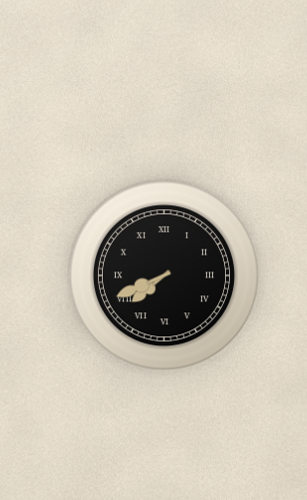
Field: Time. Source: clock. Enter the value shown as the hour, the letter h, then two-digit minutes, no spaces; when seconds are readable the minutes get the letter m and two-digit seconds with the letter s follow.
7h41
